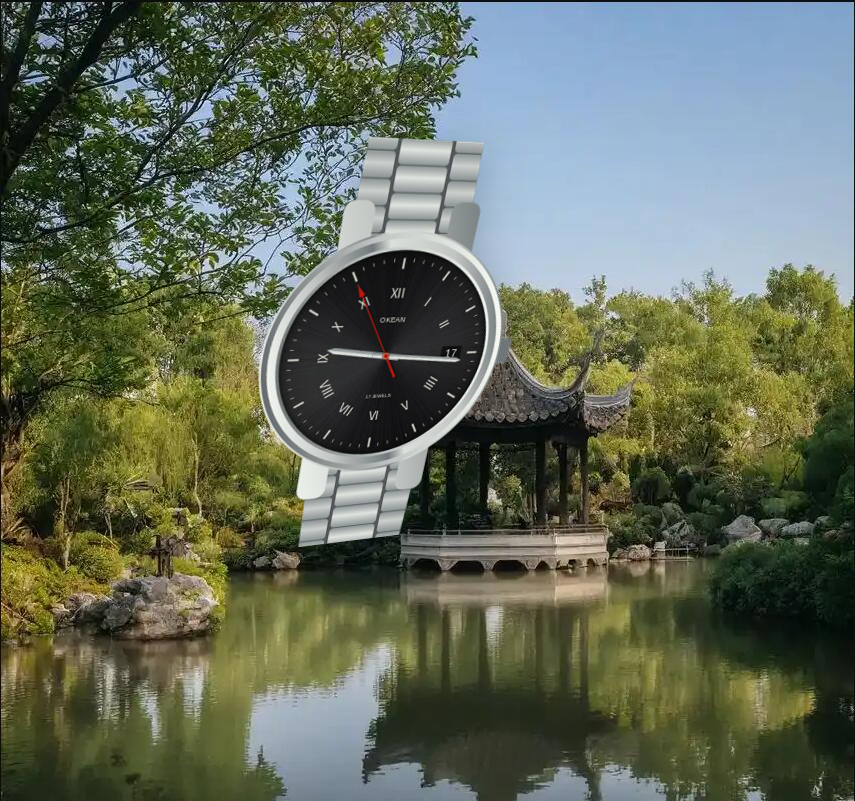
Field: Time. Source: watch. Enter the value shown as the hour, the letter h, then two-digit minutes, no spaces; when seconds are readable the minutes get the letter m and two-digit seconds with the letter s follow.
9h15m55s
